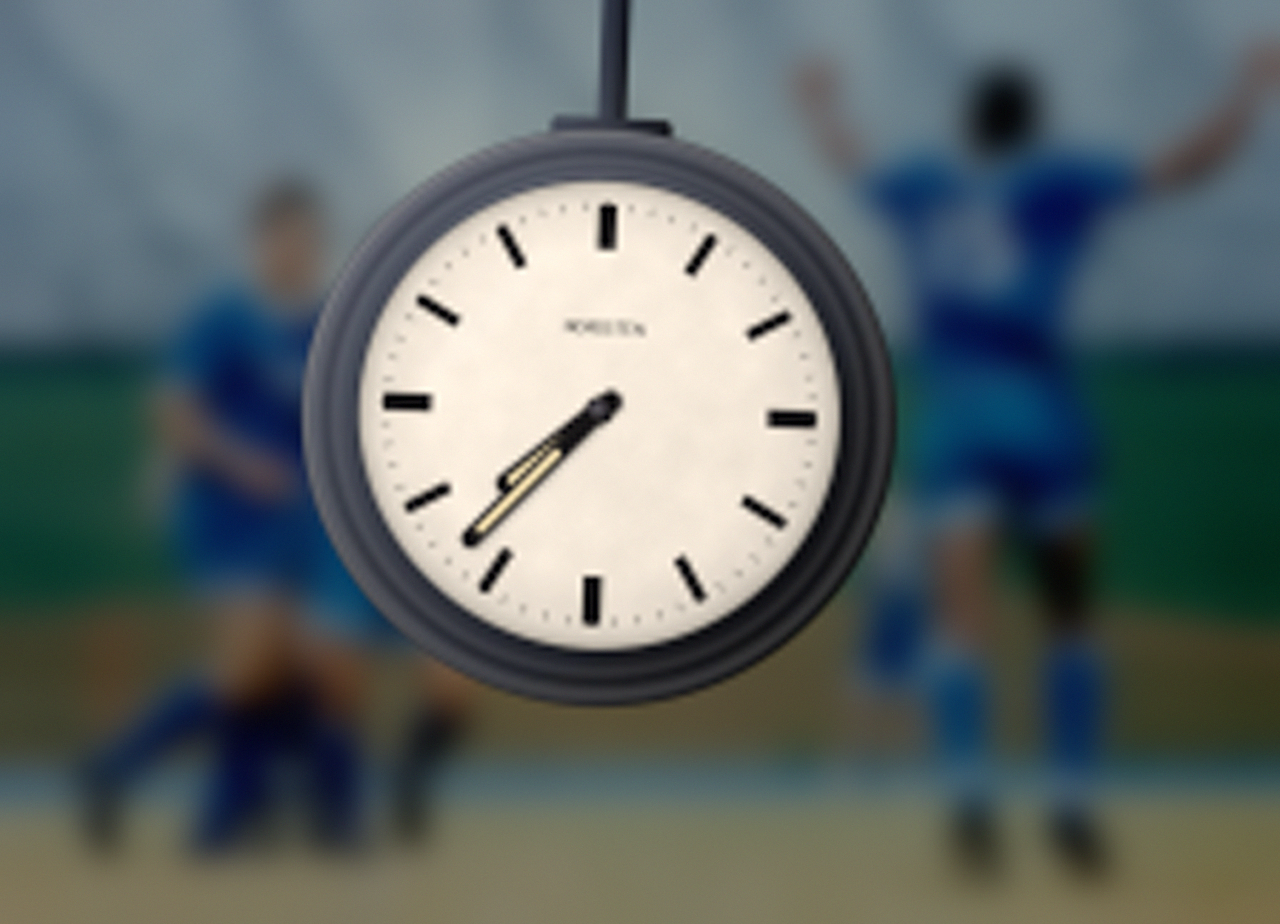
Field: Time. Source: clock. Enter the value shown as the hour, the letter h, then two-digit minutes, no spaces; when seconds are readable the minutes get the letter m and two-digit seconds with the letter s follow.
7h37
